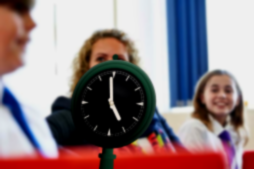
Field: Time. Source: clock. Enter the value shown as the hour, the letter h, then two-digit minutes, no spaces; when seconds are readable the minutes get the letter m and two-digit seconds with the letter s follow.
4h59
